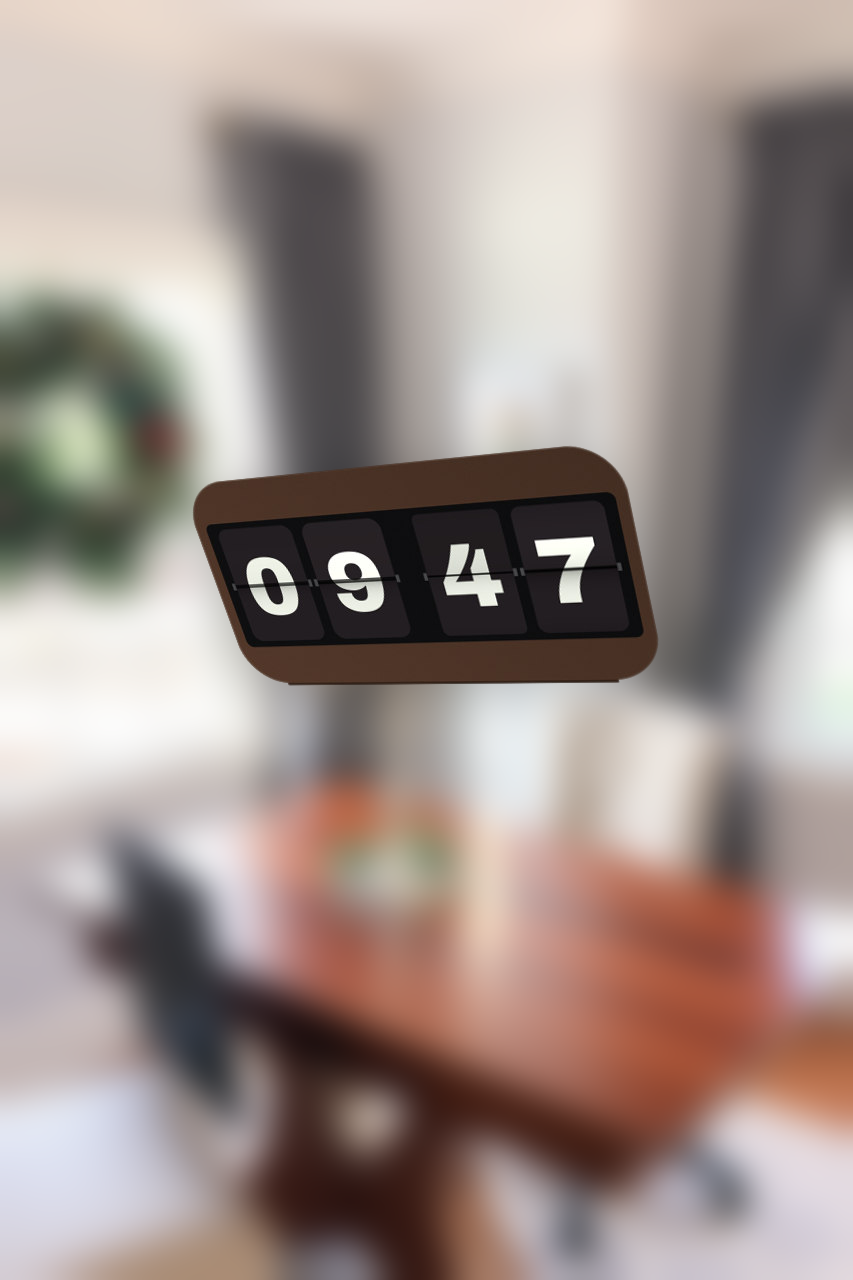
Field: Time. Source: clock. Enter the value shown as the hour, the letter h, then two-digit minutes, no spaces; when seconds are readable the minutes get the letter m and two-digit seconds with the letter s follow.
9h47
